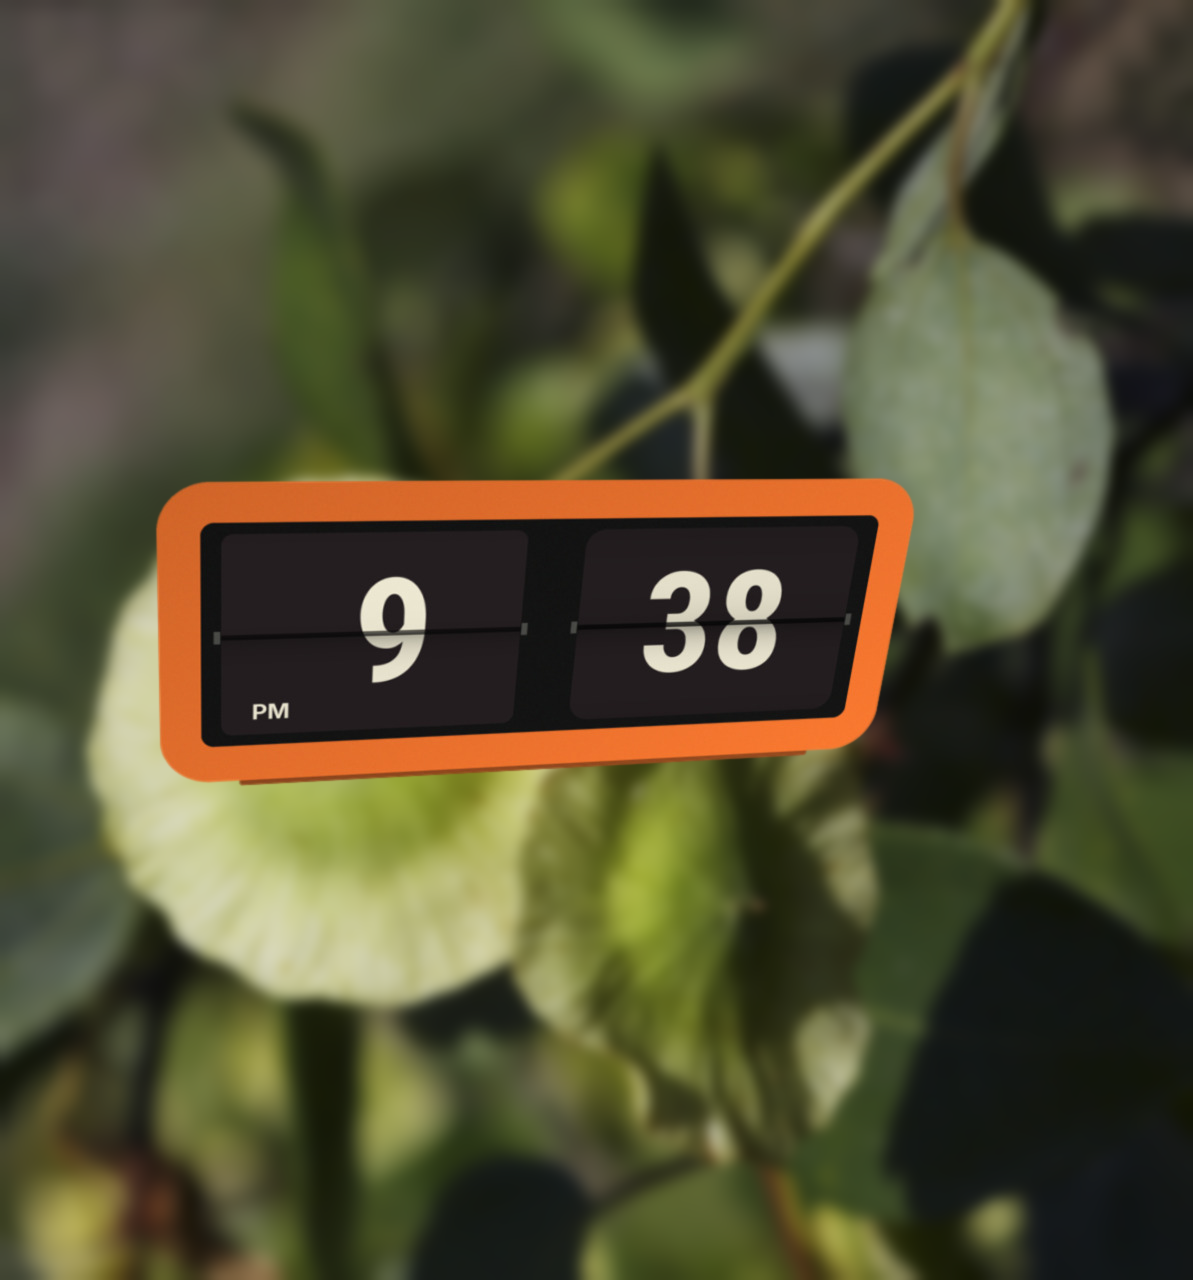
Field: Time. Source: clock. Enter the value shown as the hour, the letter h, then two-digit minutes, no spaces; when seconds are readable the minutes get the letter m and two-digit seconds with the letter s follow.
9h38
